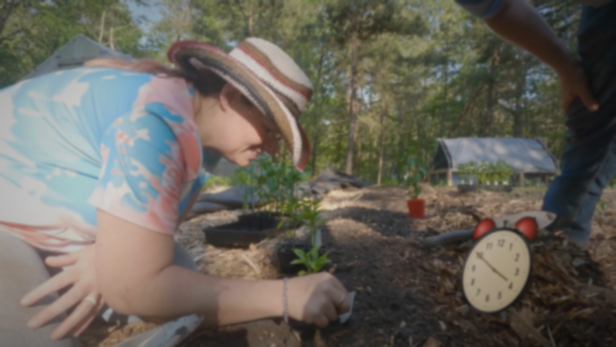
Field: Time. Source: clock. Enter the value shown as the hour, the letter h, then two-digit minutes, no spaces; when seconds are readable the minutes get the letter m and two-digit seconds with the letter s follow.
3h50
